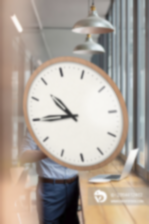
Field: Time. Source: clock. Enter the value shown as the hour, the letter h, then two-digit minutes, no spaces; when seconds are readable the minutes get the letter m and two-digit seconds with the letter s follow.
10h45
